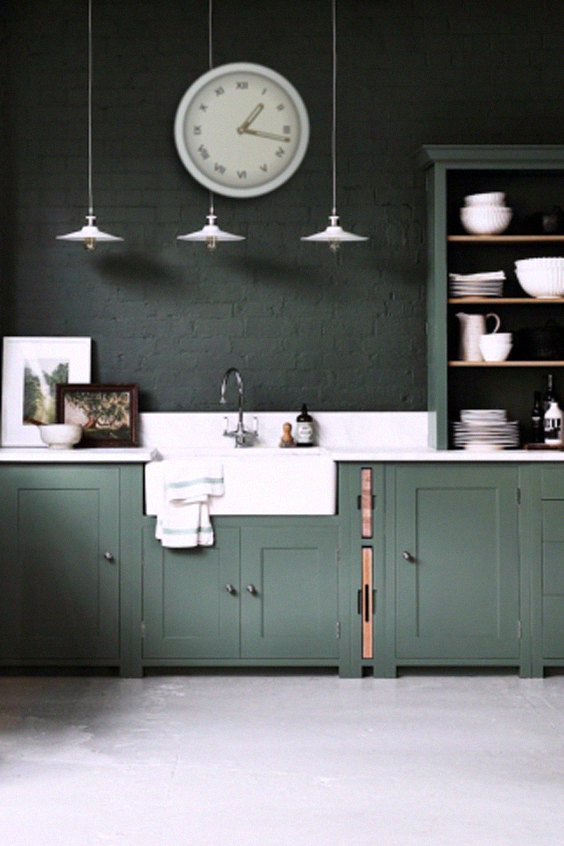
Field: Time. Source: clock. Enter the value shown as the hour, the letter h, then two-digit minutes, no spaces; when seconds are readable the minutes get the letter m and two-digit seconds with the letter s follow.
1h17
